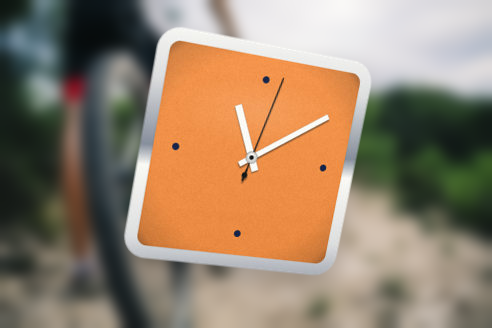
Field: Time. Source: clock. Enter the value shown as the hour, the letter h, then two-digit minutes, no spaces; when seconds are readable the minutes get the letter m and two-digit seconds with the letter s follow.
11h09m02s
